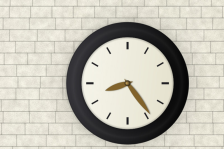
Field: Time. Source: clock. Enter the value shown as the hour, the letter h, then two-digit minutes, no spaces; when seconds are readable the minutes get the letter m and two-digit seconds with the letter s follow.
8h24
